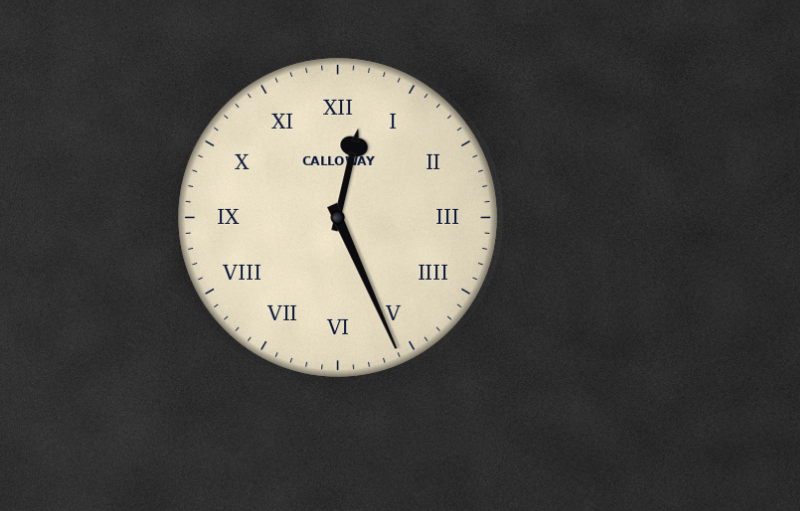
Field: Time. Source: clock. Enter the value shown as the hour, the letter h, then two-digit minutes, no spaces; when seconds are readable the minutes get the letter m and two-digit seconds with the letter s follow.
12h26
